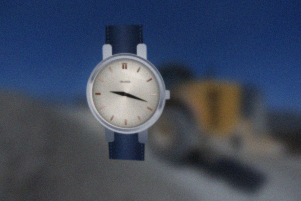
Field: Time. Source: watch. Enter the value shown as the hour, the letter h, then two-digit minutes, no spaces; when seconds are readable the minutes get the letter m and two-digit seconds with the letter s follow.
9h18
